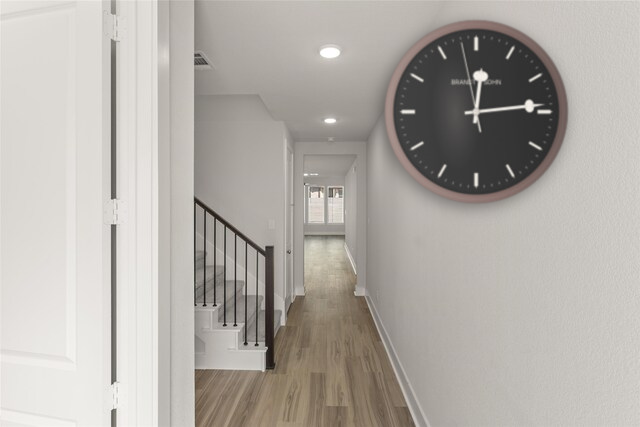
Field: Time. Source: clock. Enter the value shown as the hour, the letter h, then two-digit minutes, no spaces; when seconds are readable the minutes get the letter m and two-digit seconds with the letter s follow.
12h13m58s
